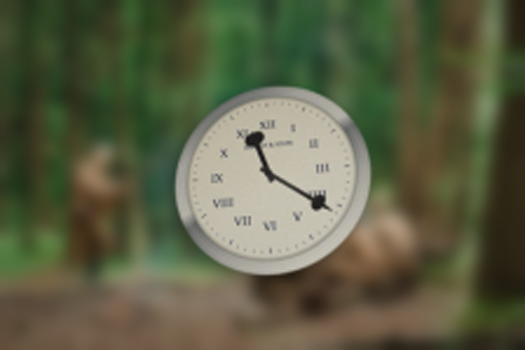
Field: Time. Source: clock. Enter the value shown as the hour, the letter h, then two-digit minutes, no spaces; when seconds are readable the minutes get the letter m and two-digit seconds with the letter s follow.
11h21
